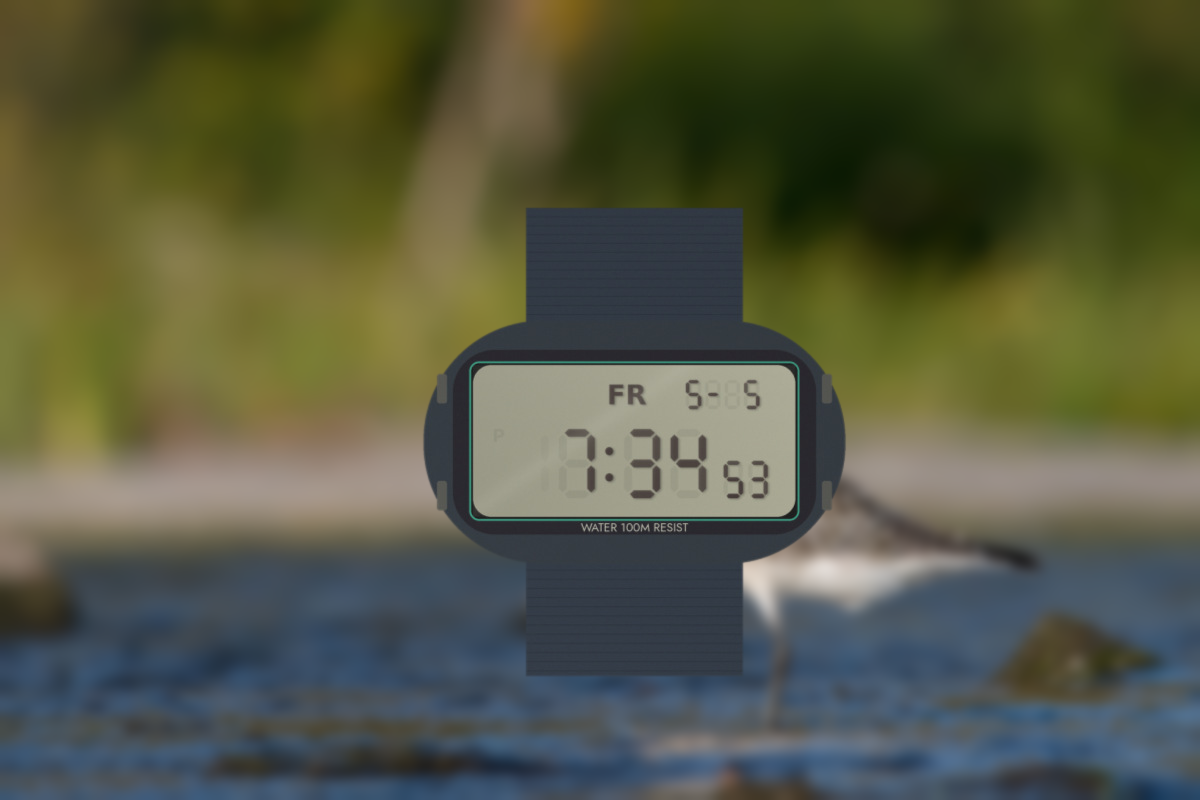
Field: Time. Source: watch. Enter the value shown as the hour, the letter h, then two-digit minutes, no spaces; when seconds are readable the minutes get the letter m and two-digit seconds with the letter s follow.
7h34m53s
